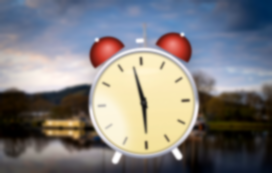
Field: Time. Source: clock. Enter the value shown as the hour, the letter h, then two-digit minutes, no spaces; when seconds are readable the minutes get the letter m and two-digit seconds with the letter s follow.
5h58
